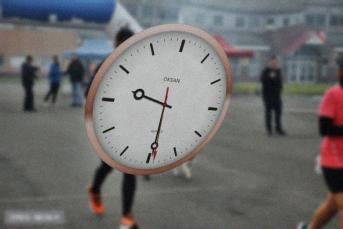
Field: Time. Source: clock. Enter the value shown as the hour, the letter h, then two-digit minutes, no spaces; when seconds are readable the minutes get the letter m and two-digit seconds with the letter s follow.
9h29m29s
